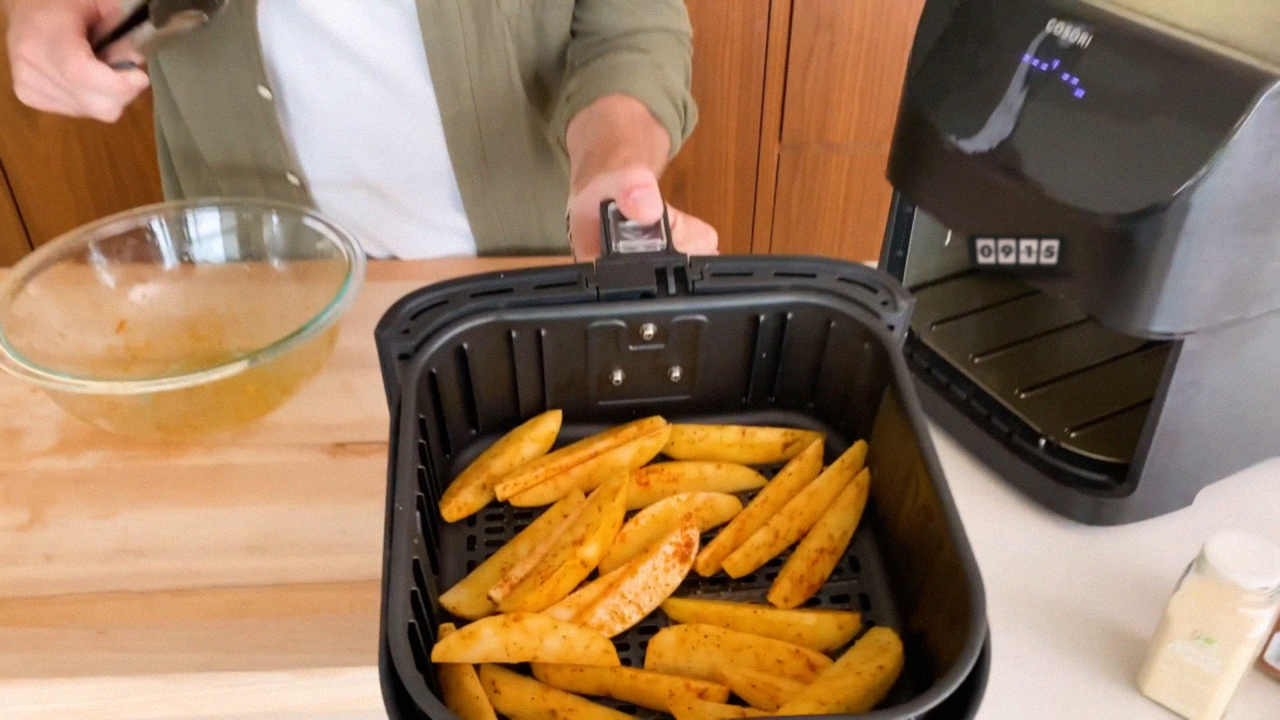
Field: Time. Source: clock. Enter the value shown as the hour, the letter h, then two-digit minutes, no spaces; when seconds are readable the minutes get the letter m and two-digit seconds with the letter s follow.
9h15
